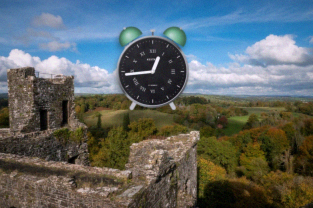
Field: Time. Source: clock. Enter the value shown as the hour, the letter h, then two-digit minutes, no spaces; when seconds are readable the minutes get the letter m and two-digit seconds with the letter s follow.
12h44
